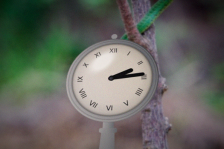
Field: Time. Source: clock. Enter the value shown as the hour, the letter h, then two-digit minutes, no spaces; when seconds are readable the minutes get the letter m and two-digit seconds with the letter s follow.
2h14
